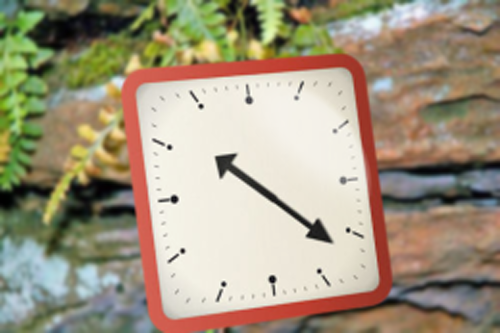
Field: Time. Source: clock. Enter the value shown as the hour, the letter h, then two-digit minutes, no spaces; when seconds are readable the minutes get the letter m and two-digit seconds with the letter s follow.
10h22
